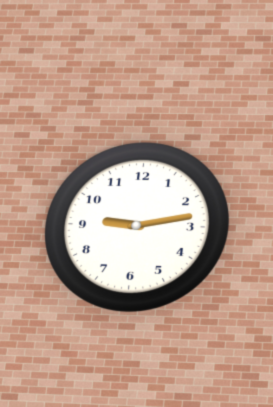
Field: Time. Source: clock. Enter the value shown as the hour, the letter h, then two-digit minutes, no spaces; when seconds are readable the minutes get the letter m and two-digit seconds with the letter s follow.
9h13
